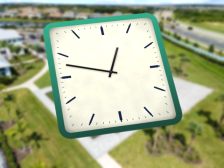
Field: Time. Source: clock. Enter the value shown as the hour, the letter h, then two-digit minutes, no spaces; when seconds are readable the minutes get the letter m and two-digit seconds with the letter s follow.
12h48
